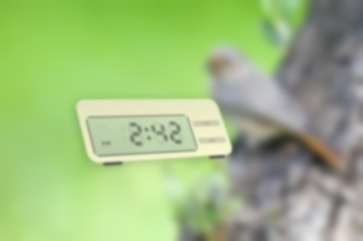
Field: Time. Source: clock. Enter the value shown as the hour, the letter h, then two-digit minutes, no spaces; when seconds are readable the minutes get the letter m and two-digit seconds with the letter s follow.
2h42
